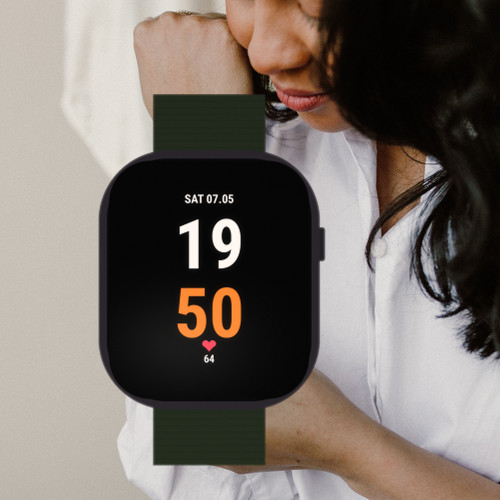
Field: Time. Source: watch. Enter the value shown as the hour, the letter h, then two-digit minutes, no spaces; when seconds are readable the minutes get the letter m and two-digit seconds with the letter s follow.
19h50
